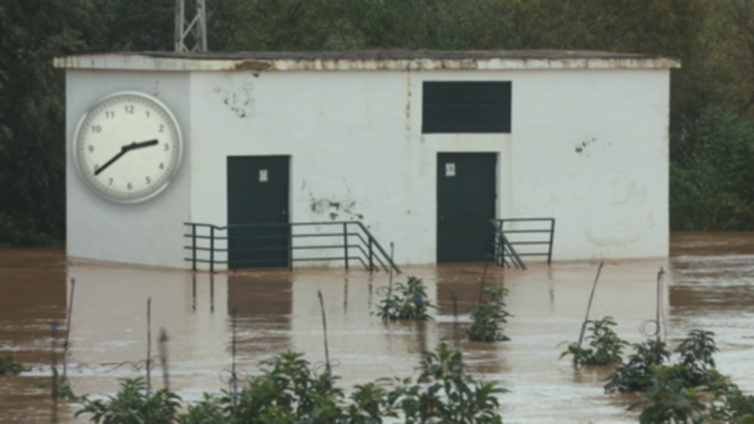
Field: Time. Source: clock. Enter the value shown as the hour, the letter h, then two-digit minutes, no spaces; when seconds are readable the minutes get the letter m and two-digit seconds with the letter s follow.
2h39
